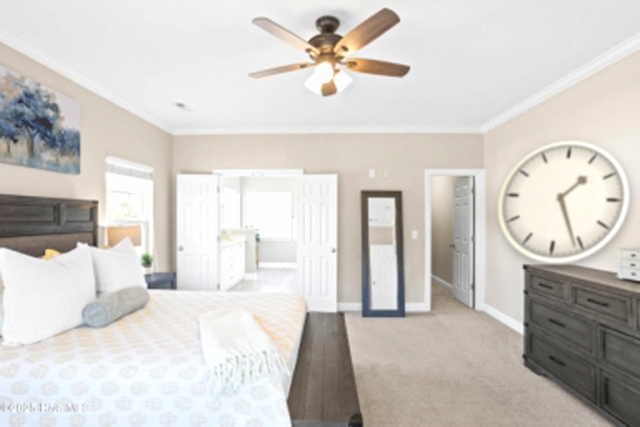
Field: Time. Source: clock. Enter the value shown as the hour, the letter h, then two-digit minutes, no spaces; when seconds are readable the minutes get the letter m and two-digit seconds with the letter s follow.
1h26
